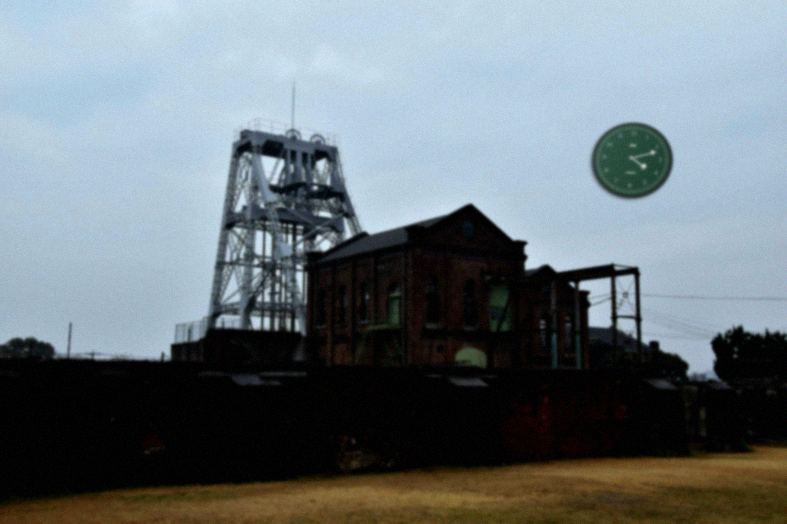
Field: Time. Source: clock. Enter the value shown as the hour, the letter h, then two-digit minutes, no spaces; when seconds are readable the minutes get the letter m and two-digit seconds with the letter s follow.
4h12
